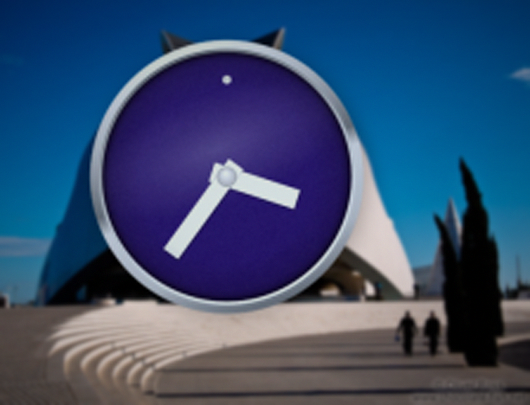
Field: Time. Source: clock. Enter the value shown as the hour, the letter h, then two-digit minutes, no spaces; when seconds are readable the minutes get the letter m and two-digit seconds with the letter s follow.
3h36
